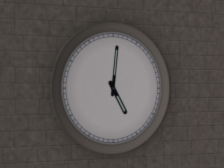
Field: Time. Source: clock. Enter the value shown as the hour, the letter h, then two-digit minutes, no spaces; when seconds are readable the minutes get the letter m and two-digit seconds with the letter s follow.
5h01
